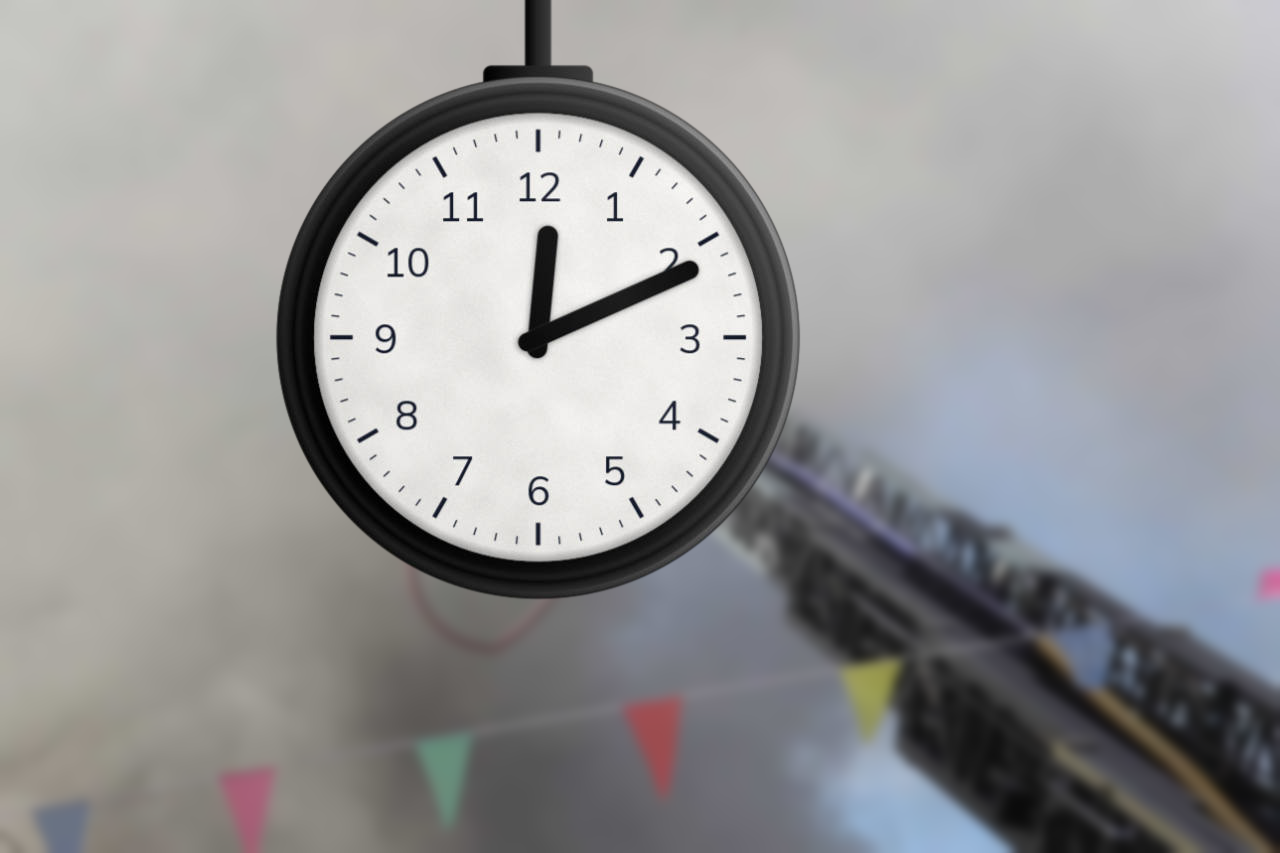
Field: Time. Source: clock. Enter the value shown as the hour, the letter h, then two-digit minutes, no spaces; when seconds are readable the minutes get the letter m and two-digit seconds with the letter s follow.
12h11
